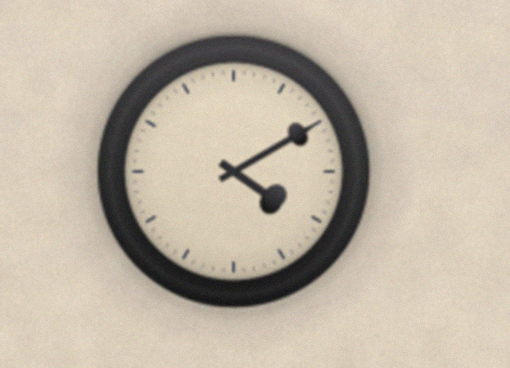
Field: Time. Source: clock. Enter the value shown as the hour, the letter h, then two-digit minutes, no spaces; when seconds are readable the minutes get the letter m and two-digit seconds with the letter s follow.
4h10
